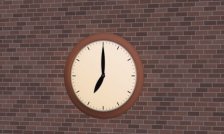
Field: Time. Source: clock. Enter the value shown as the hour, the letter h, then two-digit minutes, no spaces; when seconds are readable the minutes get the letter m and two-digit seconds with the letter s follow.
7h00
